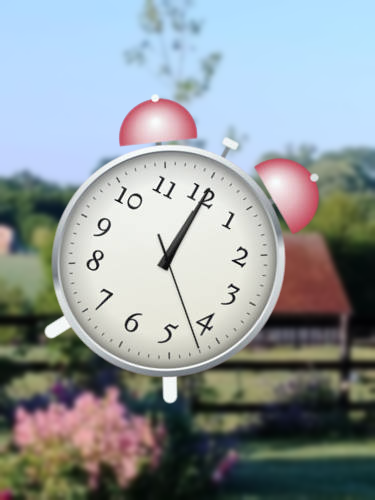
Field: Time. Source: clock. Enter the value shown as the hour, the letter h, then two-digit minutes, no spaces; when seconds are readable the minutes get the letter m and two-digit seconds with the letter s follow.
12h00m22s
